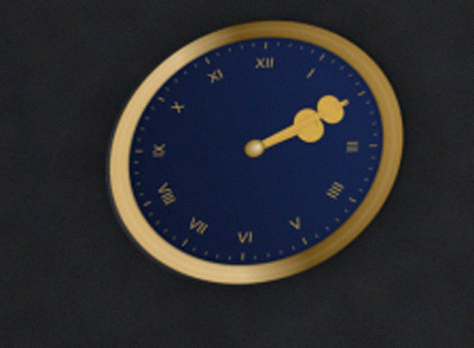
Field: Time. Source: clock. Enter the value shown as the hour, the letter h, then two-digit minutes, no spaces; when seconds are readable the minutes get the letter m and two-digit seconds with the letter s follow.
2h10
